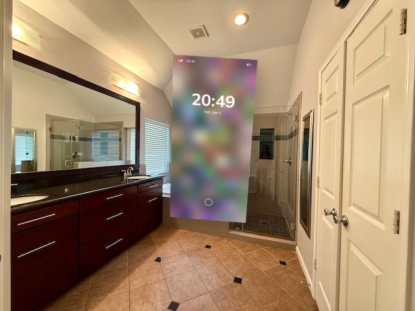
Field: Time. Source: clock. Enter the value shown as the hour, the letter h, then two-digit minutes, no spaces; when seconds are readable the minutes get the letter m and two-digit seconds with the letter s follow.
20h49
